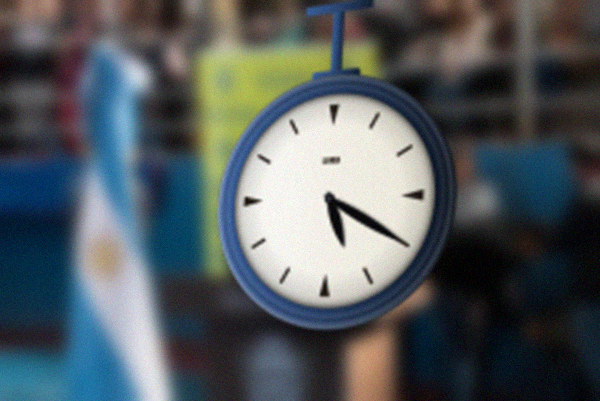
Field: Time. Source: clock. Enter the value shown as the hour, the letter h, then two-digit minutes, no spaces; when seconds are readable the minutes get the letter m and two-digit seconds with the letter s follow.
5h20
